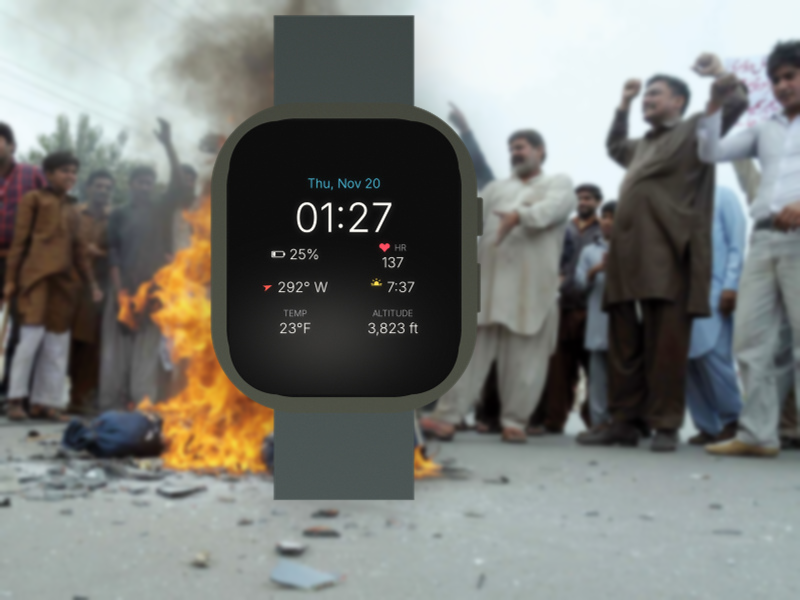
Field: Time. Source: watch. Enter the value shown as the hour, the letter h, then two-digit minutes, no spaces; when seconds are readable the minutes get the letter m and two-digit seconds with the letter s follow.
1h27
